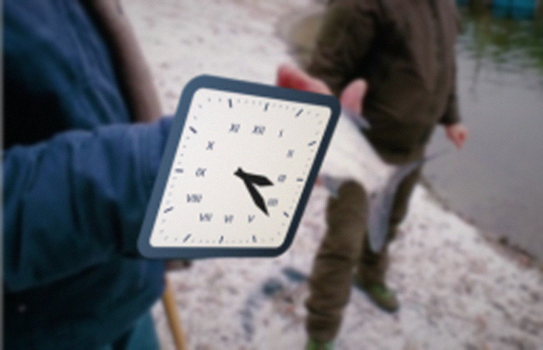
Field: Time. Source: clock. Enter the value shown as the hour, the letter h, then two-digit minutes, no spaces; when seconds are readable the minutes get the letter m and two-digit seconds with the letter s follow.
3h22
